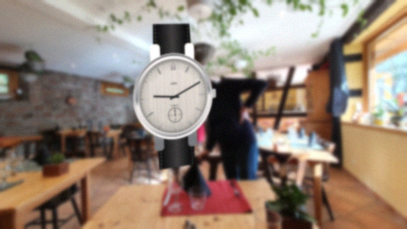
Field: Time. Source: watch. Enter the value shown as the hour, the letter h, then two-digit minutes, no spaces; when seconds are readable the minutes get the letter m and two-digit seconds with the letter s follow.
9h11
